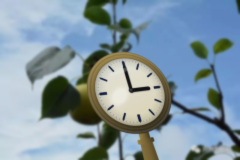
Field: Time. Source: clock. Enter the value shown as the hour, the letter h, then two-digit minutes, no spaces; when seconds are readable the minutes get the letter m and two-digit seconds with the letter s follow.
3h00
